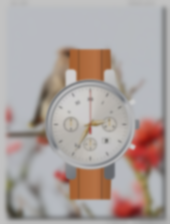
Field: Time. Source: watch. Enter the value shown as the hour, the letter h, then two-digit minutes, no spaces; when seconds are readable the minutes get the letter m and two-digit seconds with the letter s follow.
2h35
